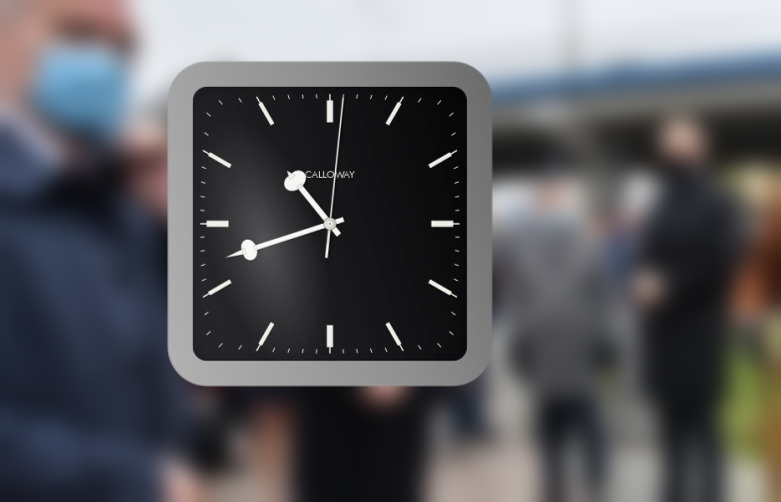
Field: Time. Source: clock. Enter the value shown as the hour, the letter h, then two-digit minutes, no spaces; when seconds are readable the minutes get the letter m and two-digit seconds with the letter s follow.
10h42m01s
